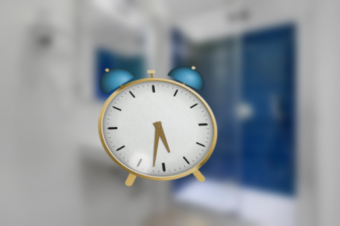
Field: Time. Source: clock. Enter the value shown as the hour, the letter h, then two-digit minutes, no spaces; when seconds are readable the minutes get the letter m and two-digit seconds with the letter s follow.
5h32
